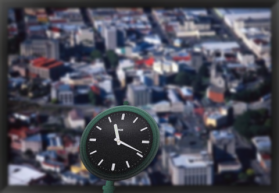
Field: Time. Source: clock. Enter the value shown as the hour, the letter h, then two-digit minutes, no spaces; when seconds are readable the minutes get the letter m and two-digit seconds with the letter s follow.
11h19
